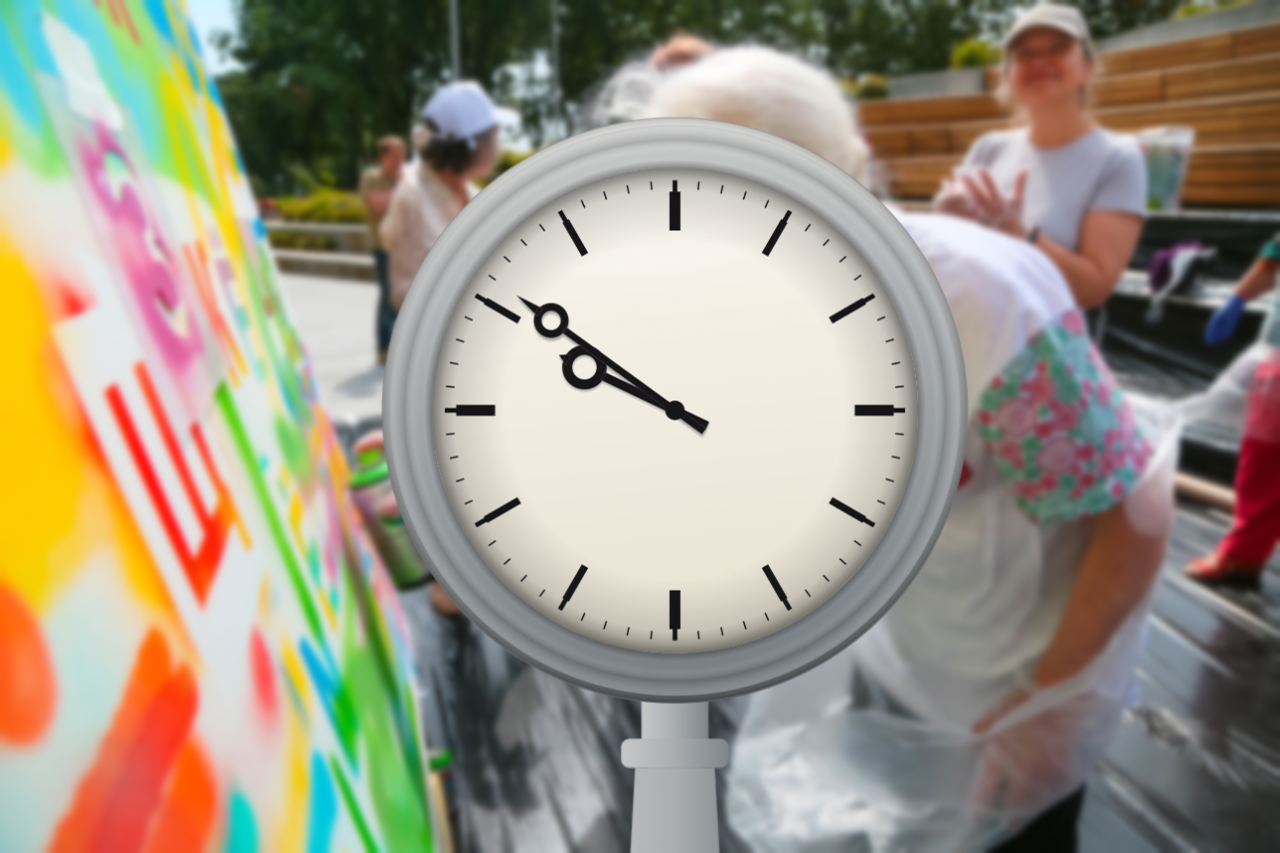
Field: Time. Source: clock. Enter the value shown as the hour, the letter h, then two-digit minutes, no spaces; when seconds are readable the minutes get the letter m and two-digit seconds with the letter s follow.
9h51
